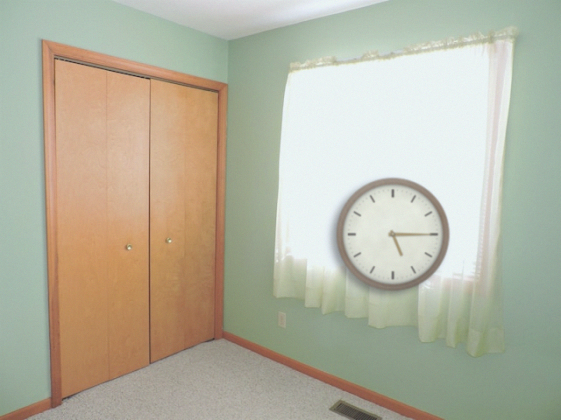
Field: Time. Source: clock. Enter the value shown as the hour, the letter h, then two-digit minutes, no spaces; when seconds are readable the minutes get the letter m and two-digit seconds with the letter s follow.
5h15
